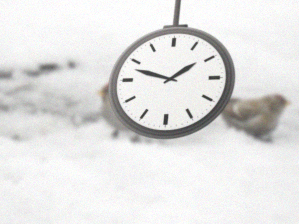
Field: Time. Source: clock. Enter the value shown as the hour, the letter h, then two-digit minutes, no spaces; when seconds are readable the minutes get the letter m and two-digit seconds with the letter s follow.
1h48
